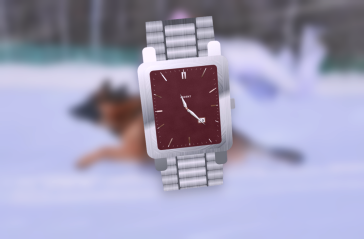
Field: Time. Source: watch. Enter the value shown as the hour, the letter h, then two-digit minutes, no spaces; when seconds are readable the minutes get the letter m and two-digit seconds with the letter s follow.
11h23
